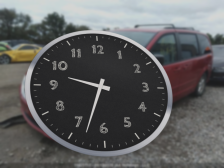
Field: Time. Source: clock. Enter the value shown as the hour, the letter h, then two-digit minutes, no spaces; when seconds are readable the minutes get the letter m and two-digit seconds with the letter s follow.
9h33
